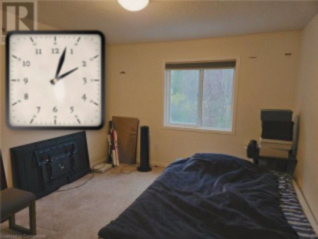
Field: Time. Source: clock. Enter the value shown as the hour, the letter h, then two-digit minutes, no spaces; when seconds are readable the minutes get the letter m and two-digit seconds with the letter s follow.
2h03
